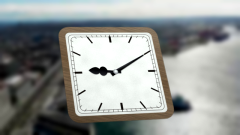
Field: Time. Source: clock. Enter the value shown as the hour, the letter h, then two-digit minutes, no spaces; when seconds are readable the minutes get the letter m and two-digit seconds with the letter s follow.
9h10
